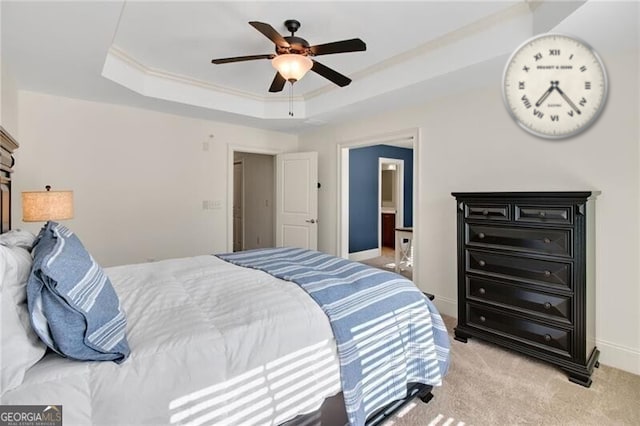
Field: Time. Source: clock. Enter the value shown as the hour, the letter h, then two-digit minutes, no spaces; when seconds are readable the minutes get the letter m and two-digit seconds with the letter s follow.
7h23
